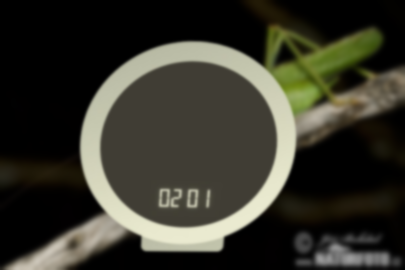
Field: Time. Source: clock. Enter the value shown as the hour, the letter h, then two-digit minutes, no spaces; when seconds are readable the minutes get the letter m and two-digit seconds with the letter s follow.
2h01
